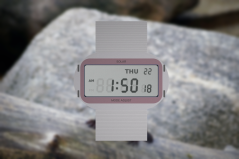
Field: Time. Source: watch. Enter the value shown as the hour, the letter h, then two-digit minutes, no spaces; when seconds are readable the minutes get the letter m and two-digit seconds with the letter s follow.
1h50m18s
